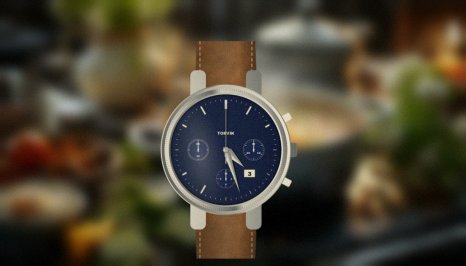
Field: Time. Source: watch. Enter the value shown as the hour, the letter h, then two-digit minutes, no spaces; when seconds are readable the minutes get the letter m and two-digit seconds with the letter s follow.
4h27
